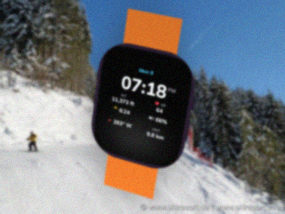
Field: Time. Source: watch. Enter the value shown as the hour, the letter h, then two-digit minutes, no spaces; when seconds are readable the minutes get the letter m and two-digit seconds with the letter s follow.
7h18
